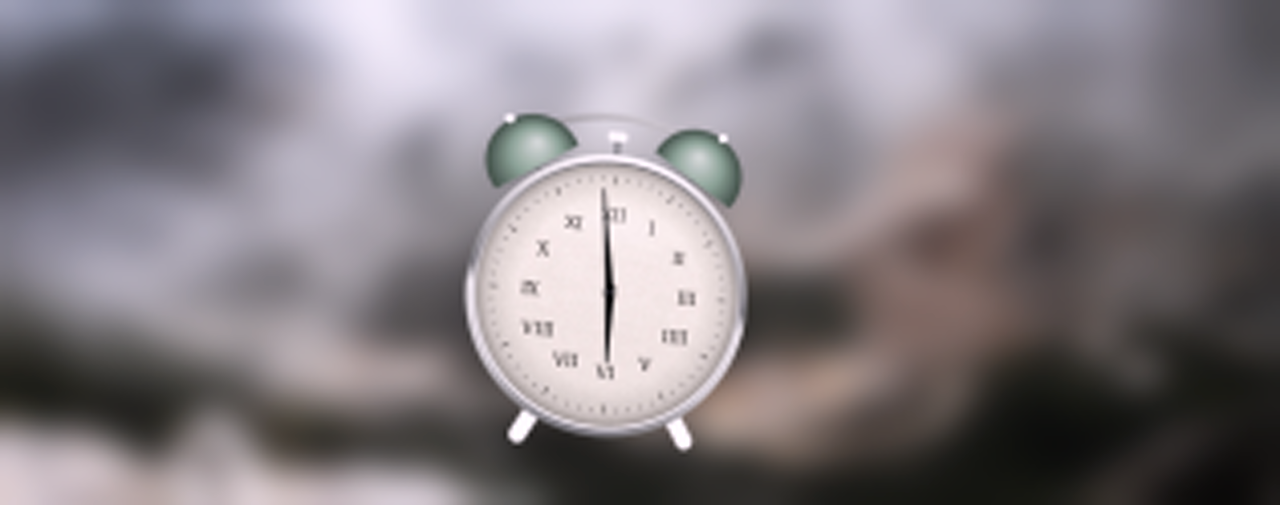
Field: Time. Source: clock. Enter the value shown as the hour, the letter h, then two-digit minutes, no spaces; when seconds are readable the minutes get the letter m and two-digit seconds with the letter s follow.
5h59
